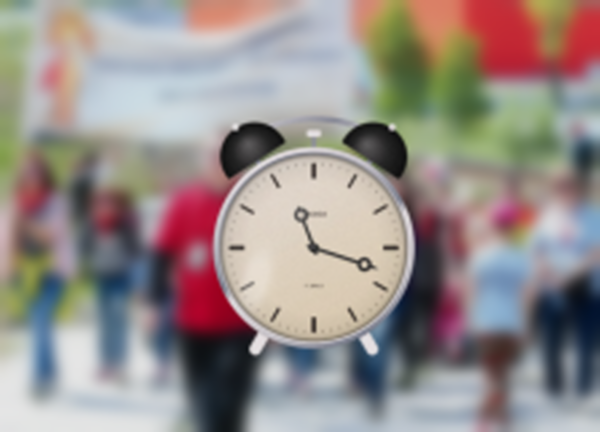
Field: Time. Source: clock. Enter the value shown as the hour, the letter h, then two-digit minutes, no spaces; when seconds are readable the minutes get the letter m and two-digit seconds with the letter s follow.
11h18
